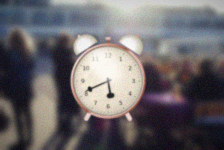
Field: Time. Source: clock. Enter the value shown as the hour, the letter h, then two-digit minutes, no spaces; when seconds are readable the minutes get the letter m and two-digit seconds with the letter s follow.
5h41
